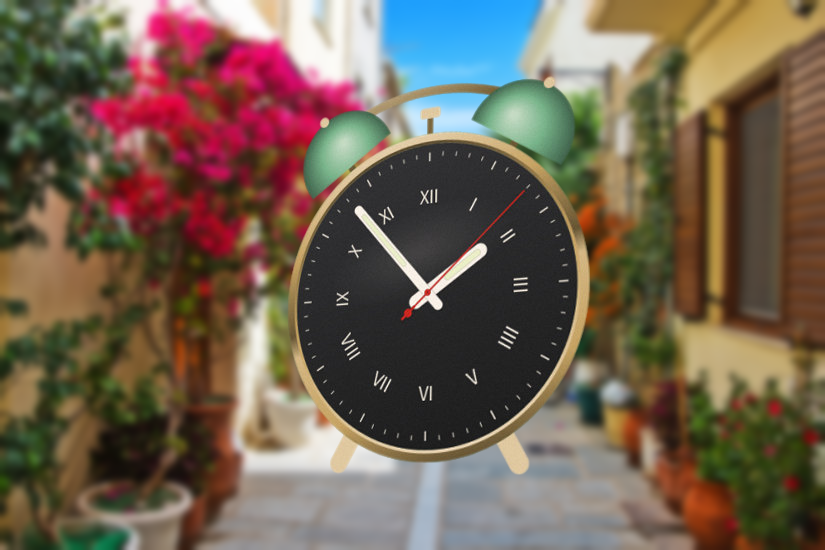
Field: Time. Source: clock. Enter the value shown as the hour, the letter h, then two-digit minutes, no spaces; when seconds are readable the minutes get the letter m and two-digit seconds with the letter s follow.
1h53m08s
